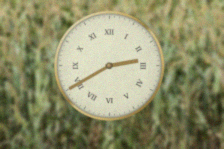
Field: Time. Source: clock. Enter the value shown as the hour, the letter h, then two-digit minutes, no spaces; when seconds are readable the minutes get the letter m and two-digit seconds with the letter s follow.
2h40
